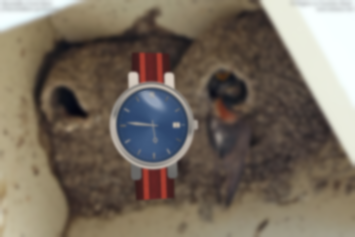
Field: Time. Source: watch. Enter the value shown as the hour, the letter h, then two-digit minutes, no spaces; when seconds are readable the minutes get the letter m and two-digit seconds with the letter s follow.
5h46
